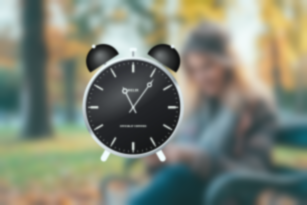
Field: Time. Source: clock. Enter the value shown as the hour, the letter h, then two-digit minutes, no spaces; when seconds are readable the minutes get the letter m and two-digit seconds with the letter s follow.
11h06
